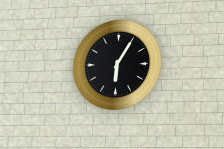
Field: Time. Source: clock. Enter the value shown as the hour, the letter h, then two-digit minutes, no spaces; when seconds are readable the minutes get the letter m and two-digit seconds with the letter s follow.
6h05
